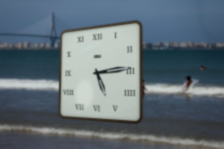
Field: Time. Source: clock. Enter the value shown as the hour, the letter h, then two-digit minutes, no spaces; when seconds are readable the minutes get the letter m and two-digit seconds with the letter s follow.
5h14
